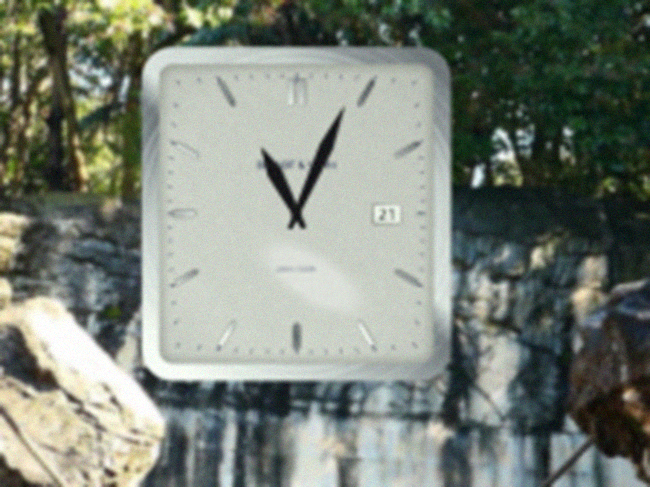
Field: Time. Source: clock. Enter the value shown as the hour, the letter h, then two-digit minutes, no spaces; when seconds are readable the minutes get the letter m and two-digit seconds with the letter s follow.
11h04
